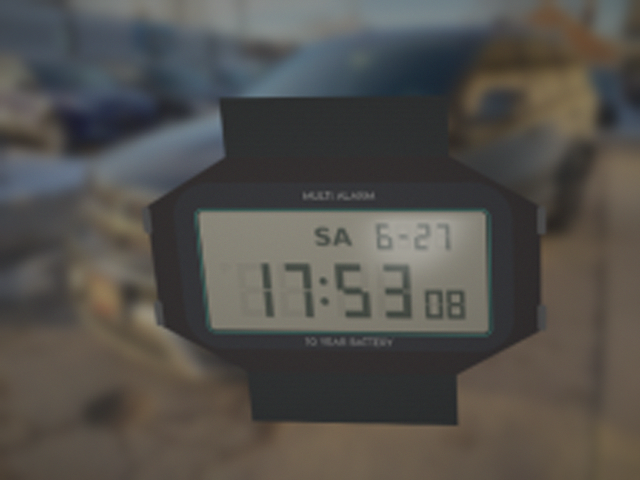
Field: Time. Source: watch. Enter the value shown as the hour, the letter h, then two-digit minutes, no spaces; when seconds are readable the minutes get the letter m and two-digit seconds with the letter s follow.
17h53m08s
